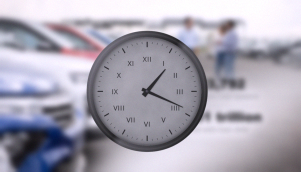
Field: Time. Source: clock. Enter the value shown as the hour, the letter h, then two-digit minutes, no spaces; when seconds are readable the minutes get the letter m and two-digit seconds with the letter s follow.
1h19
